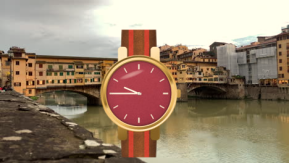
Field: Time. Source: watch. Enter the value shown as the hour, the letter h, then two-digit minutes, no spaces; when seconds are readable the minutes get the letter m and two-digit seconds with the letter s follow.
9h45
